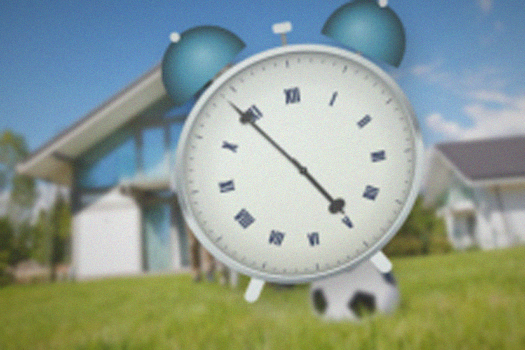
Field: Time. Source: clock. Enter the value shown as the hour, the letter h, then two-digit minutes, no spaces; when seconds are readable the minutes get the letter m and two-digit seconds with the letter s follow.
4h54
